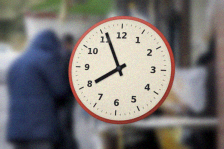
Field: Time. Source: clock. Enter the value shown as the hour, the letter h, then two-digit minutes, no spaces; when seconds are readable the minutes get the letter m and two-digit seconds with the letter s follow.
7h56
